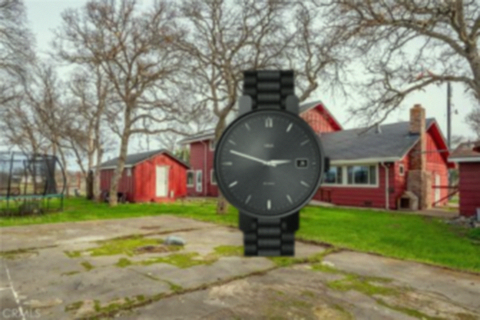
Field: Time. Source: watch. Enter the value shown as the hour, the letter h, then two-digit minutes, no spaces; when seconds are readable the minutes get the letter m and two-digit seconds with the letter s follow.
2h48
